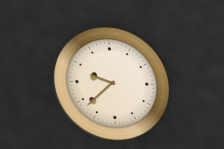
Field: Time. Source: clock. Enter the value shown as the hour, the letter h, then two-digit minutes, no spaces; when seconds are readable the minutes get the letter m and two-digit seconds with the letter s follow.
9h38
